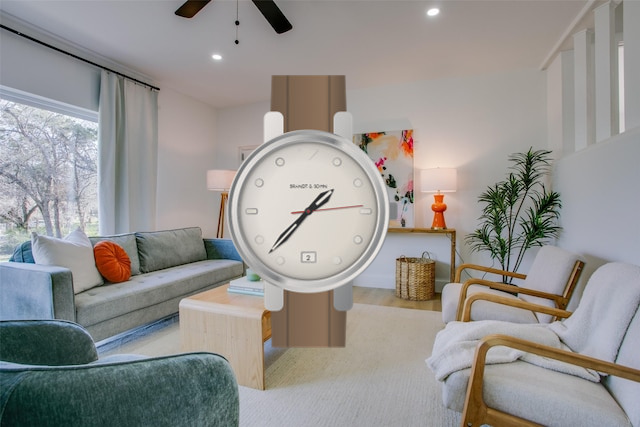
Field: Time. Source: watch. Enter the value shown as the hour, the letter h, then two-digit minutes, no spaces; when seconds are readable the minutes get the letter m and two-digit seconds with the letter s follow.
1h37m14s
